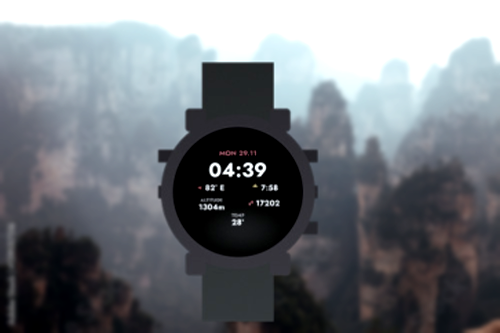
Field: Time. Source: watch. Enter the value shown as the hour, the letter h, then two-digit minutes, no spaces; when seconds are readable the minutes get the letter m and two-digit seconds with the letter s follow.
4h39
